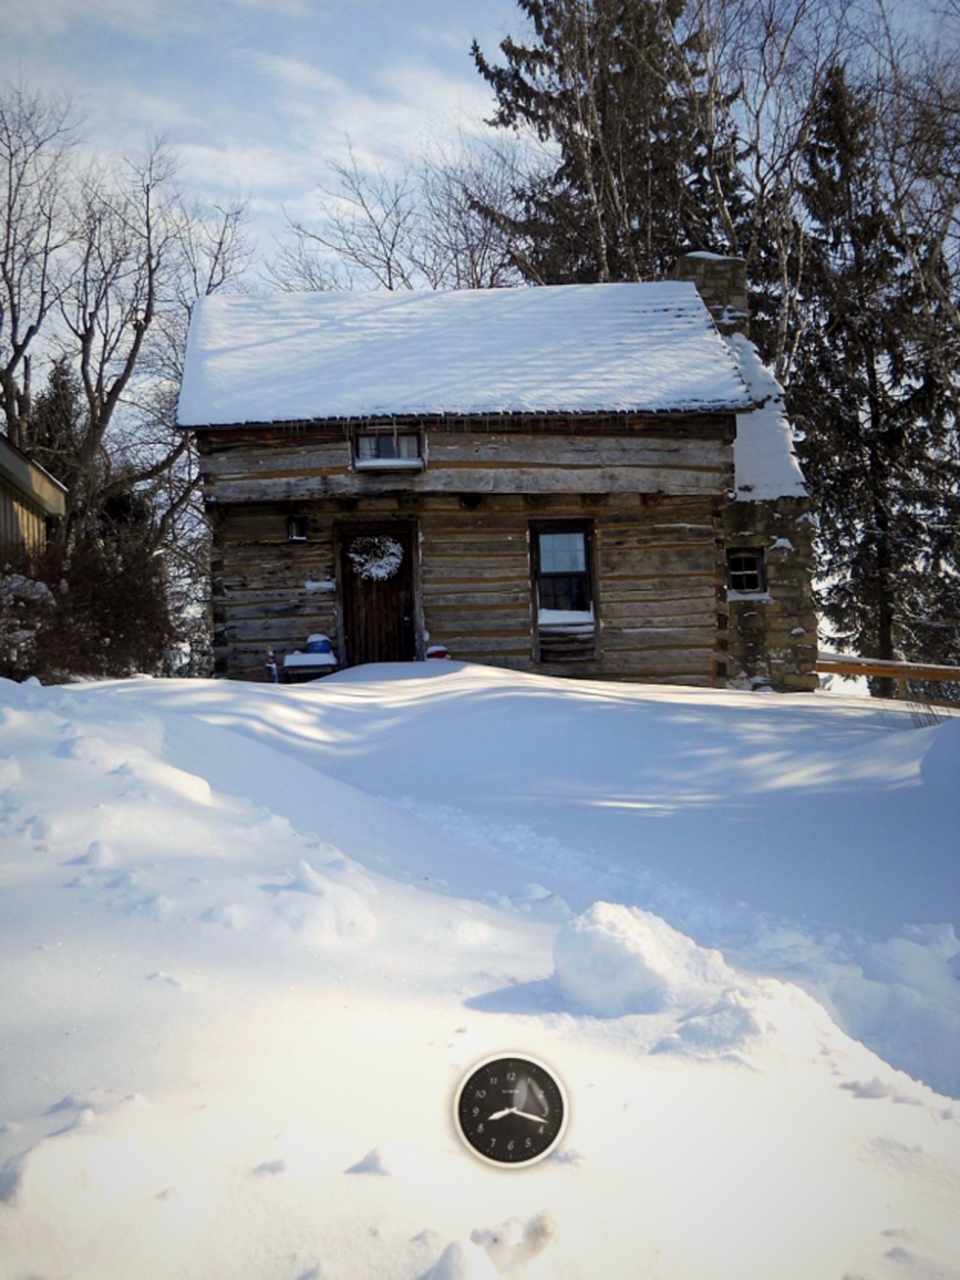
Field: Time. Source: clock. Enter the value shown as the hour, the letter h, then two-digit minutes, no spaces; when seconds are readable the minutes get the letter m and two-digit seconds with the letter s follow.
8h18
